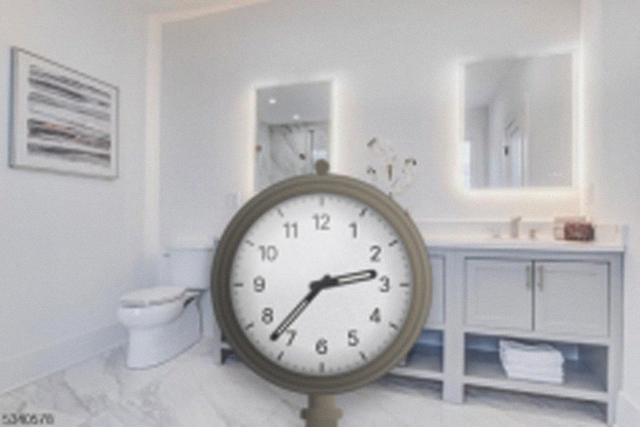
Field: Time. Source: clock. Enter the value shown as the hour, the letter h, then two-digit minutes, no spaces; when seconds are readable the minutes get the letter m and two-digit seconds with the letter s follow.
2h37
